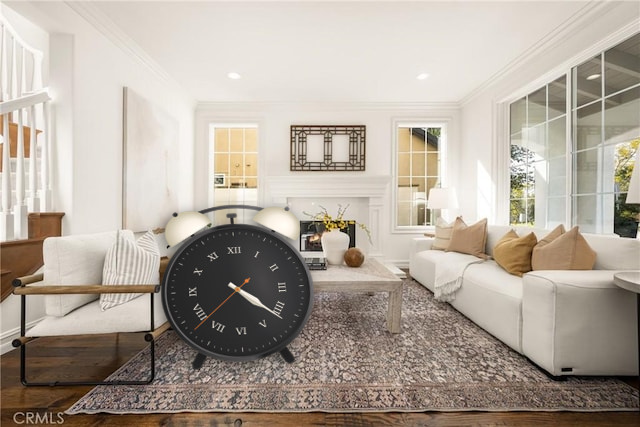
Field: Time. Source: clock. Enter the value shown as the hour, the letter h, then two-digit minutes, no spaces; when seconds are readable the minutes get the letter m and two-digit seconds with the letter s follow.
4h21m38s
